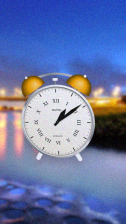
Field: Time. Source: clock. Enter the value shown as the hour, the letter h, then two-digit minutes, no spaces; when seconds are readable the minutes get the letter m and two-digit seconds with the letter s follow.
1h09
